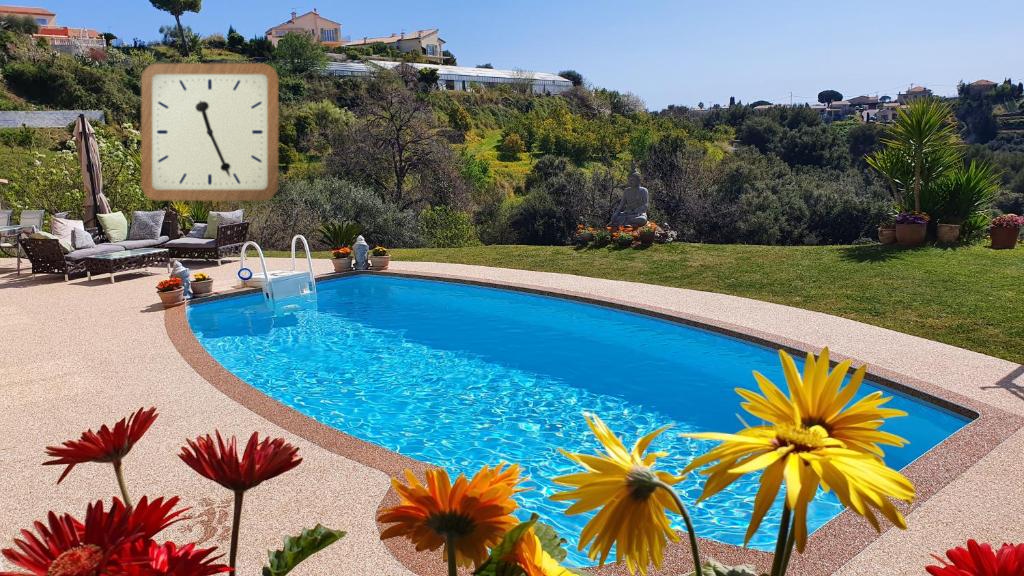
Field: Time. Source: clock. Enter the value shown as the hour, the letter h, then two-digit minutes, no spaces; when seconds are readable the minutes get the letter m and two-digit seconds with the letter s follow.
11h26
